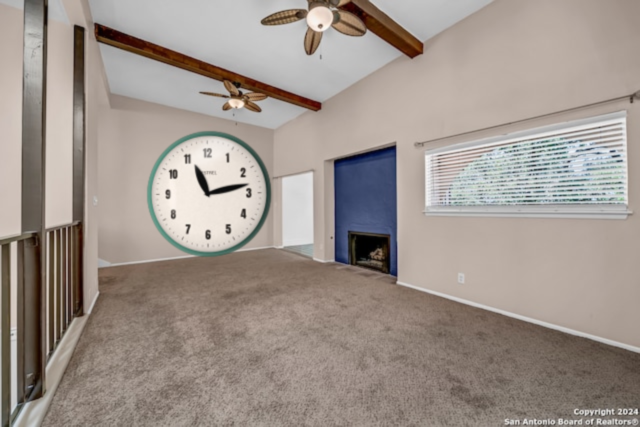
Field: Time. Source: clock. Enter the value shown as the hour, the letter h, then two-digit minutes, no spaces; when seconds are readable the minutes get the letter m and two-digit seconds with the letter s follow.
11h13
